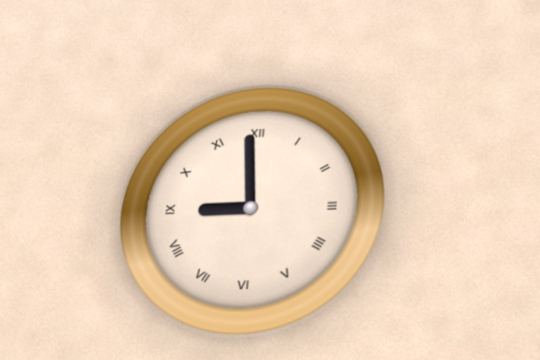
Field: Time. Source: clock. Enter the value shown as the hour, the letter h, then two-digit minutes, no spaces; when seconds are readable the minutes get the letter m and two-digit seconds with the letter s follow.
8h59
